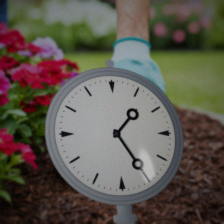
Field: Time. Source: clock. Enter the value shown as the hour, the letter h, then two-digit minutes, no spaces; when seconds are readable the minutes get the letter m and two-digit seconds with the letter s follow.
1h25
